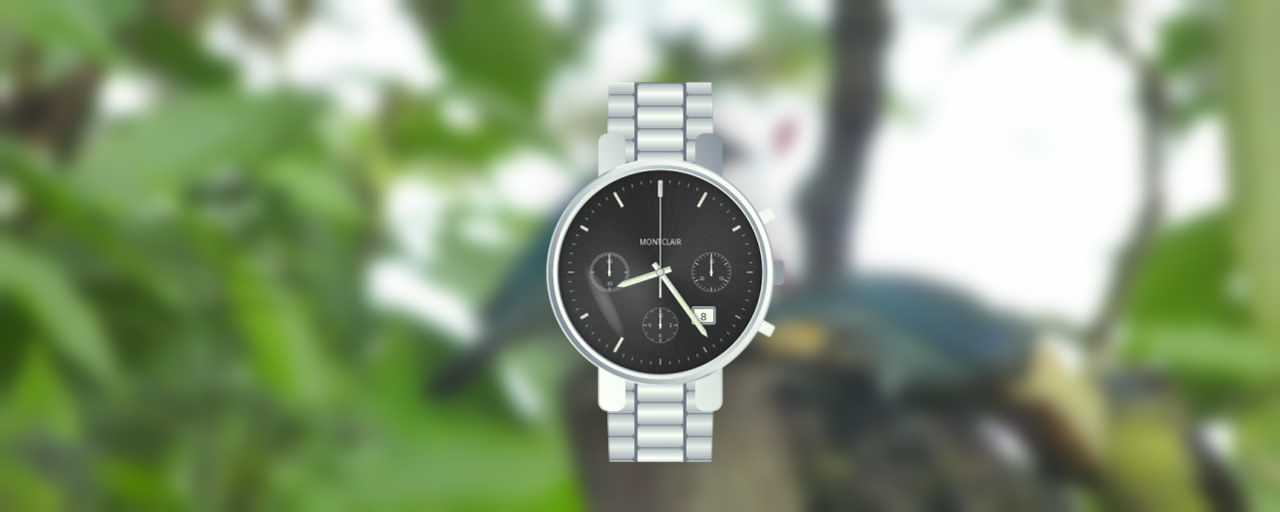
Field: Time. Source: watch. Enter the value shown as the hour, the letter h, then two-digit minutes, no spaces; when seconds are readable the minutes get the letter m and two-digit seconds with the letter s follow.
8h24
